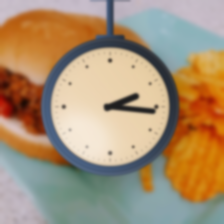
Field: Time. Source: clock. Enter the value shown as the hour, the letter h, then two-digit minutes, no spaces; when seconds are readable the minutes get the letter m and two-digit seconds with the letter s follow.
2h16
